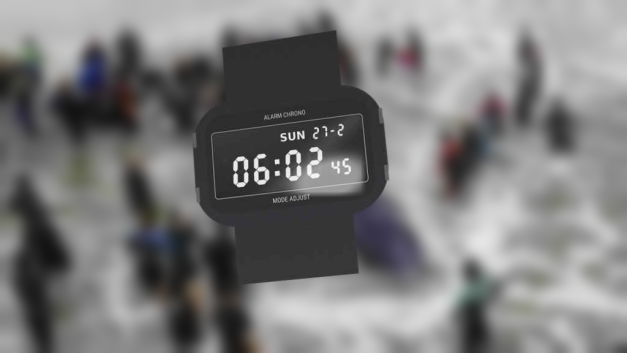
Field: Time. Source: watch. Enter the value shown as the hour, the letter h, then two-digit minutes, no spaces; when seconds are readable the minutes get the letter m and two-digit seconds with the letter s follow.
6h02m45s
